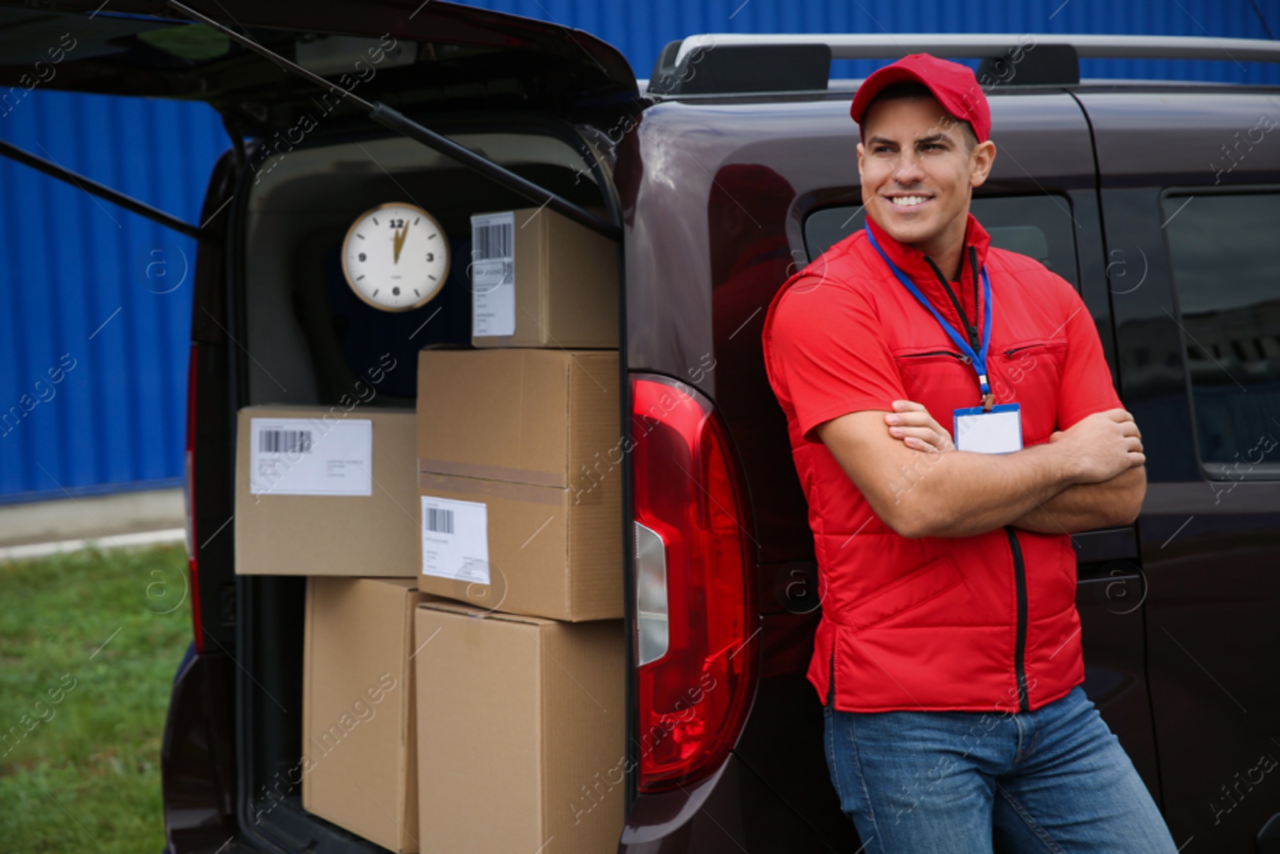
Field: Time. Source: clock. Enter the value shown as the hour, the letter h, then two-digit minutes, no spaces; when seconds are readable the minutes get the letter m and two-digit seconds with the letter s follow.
12h03
